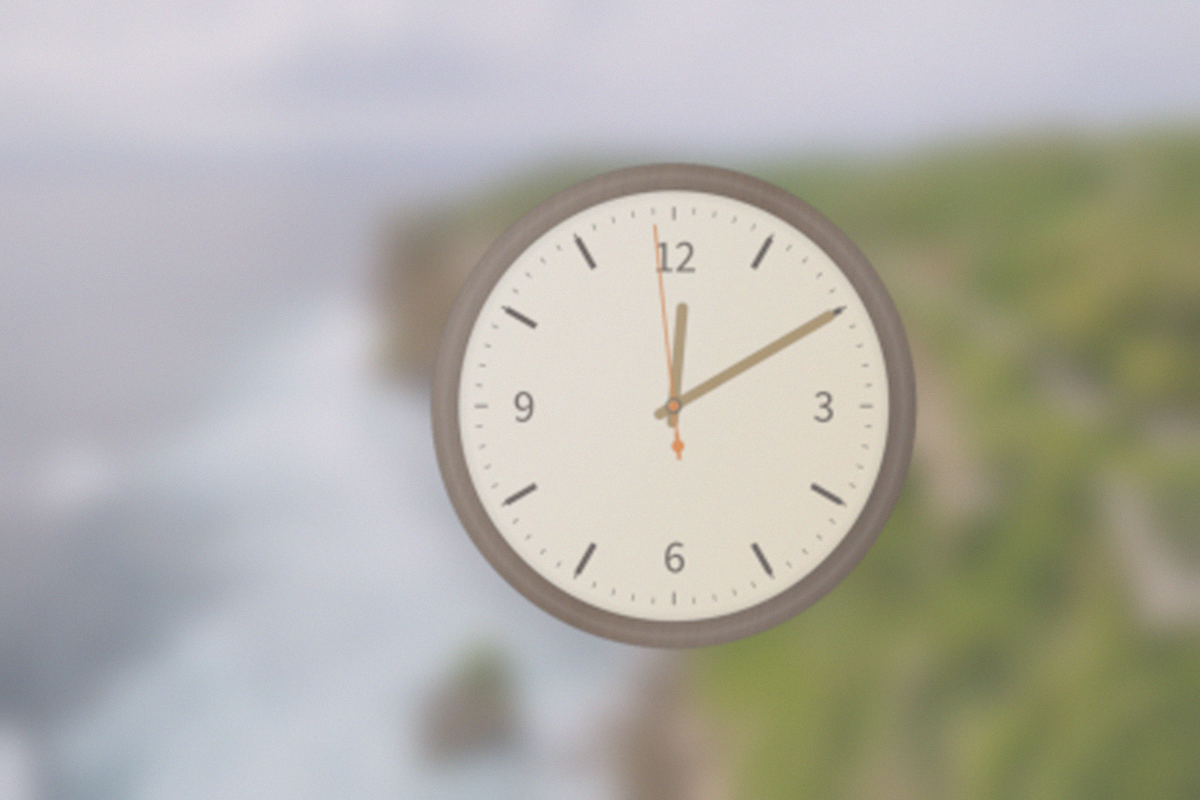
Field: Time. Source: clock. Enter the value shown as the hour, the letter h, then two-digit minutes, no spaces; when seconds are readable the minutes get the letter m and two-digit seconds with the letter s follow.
12h09m59s
